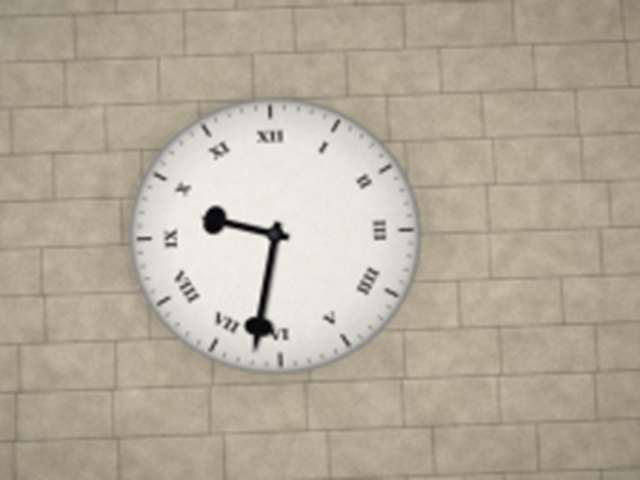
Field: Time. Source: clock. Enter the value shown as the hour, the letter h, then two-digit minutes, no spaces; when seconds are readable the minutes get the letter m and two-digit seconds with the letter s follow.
9h32
